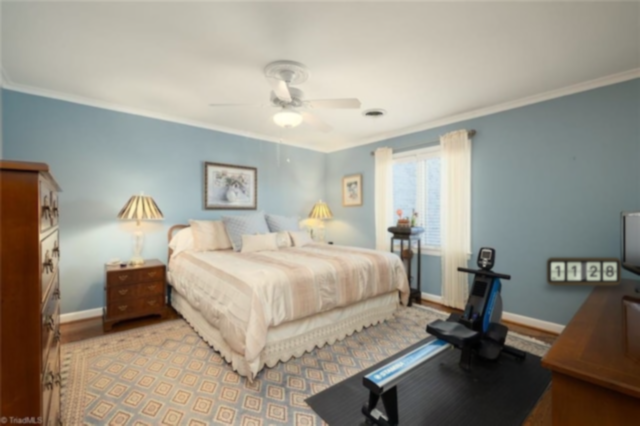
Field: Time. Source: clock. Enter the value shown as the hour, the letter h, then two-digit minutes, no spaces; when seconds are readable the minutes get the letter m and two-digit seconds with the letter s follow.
11h28
